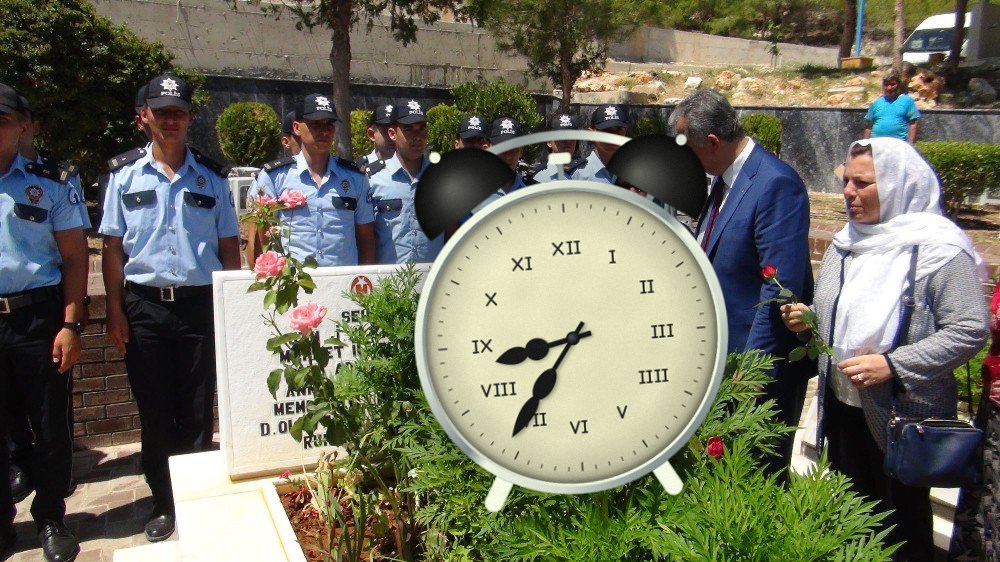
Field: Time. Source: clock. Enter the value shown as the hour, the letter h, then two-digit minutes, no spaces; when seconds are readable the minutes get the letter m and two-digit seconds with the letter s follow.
8h36
